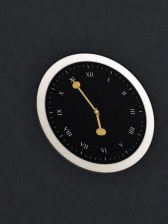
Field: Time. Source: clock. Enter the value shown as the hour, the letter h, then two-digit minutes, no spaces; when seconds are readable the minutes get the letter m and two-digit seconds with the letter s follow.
5h55
